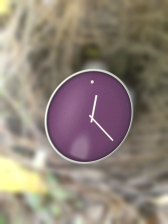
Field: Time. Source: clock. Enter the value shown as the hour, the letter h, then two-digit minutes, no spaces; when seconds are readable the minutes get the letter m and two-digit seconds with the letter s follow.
12h23
